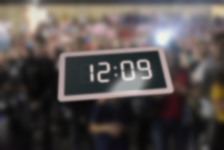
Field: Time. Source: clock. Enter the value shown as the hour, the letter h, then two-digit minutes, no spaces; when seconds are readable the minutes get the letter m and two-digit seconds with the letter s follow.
12h09
